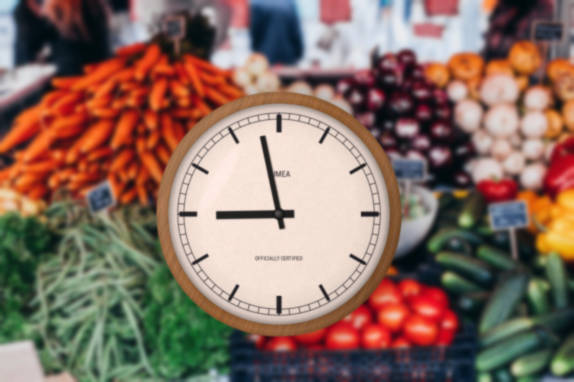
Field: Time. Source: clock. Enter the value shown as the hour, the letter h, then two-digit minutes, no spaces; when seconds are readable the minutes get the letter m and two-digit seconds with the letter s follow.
8h58
